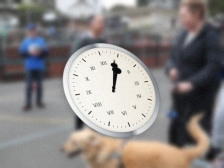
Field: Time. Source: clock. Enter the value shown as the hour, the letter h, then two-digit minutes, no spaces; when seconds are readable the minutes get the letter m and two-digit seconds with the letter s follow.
1h04
